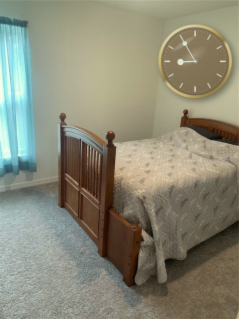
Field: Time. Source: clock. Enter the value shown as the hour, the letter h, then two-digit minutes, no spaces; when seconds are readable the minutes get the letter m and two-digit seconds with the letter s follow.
8h55
